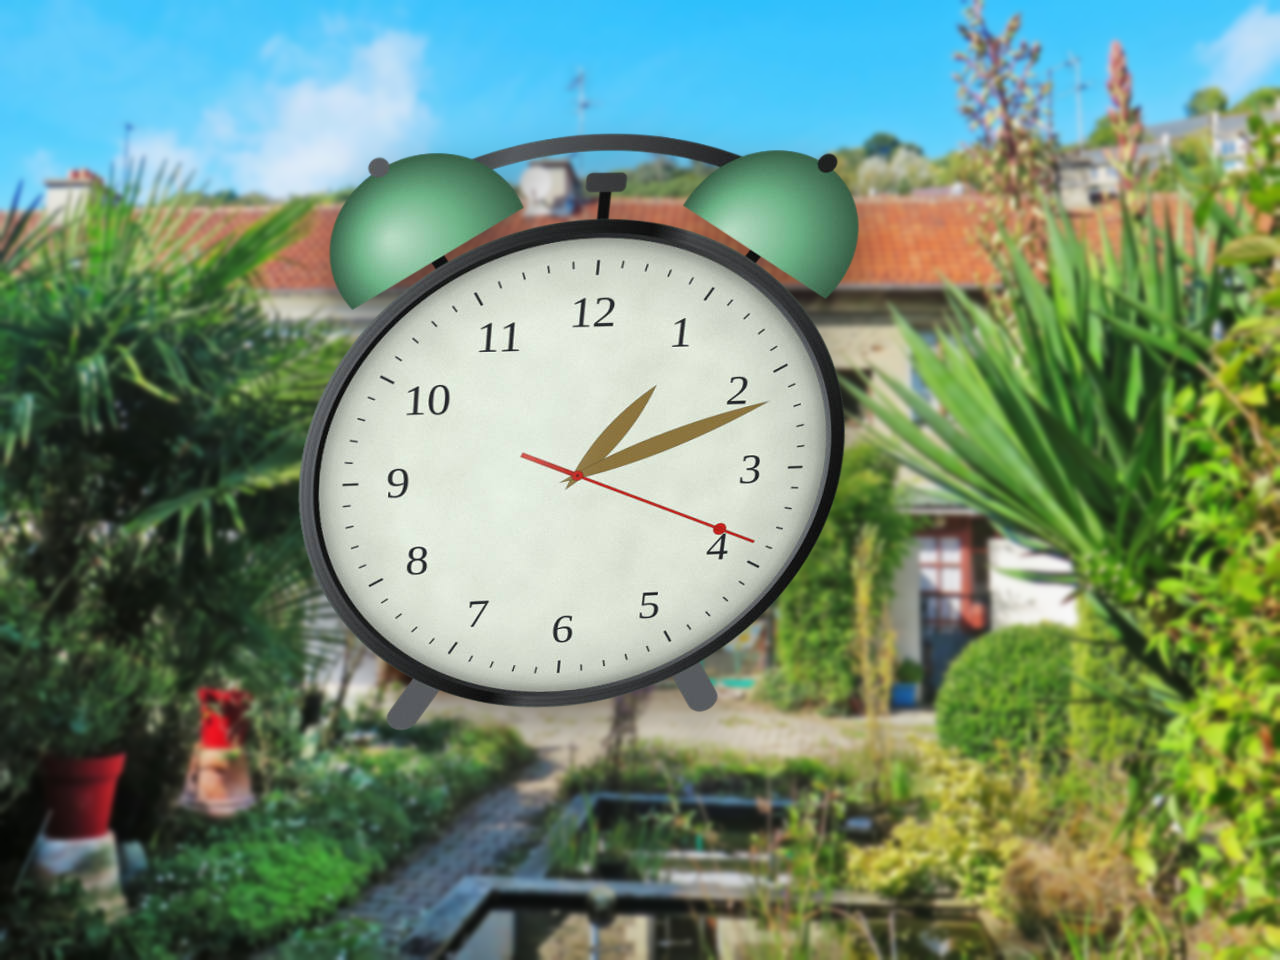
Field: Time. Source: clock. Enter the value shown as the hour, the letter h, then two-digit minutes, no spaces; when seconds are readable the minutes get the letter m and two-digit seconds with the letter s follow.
1h11m19s
